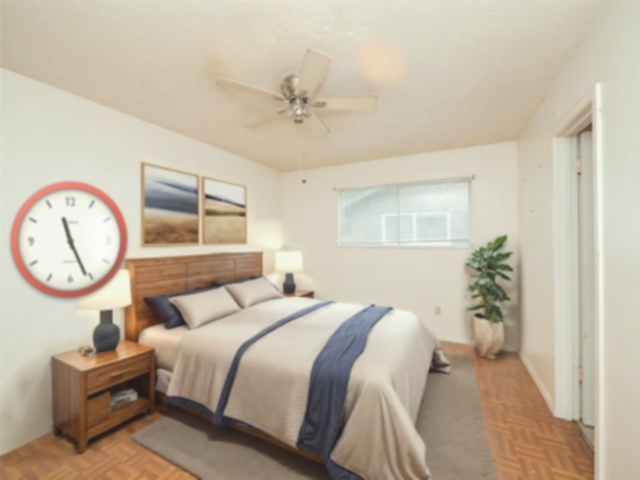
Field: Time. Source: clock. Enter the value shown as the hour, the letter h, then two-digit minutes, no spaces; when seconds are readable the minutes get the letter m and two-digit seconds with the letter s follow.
11h26
